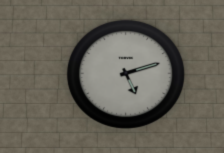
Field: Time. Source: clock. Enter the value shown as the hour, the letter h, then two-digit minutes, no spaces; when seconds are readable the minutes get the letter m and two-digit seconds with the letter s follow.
5h12
